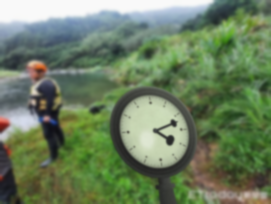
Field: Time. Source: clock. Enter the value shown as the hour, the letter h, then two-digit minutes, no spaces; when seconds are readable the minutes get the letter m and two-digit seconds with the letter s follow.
4h12
